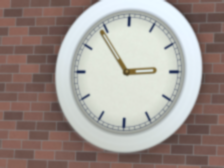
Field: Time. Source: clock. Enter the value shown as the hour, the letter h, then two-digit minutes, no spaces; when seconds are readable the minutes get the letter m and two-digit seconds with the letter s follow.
2h54
